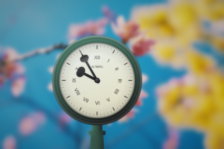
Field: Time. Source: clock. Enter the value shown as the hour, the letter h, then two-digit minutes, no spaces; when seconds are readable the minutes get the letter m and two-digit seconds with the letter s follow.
9h55
